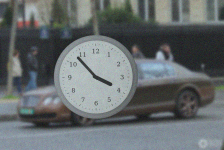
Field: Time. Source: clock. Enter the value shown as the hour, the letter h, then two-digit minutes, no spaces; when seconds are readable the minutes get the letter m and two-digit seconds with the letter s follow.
3h53
